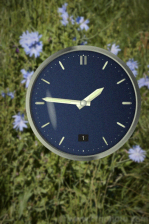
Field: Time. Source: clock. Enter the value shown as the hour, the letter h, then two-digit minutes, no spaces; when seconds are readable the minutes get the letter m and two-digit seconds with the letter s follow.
1h46
